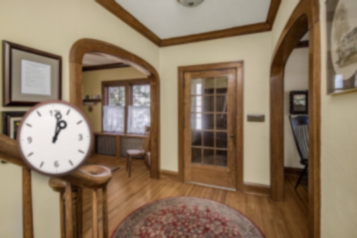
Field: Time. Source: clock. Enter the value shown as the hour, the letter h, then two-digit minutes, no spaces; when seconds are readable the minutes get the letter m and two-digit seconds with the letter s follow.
1h02
